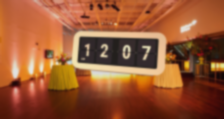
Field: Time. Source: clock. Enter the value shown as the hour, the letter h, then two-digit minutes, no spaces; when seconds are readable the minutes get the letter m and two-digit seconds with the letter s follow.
12h07
